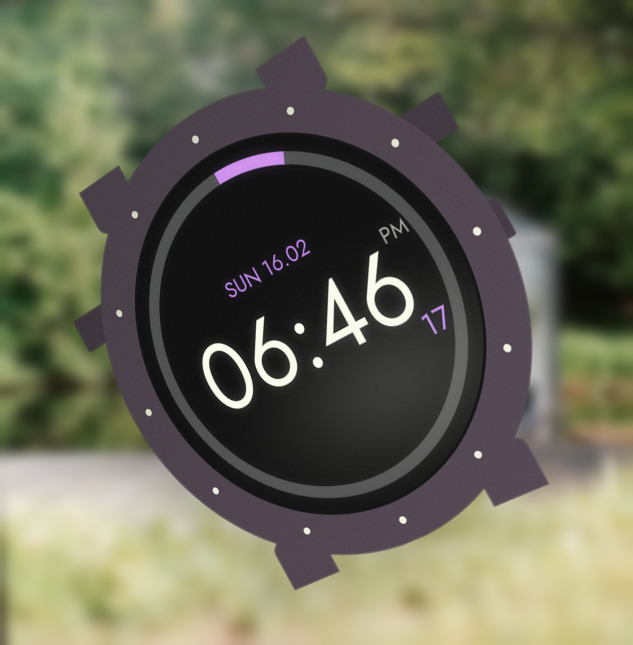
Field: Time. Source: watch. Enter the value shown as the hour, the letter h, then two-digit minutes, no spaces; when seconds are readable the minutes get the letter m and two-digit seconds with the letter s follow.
6h46m17s
